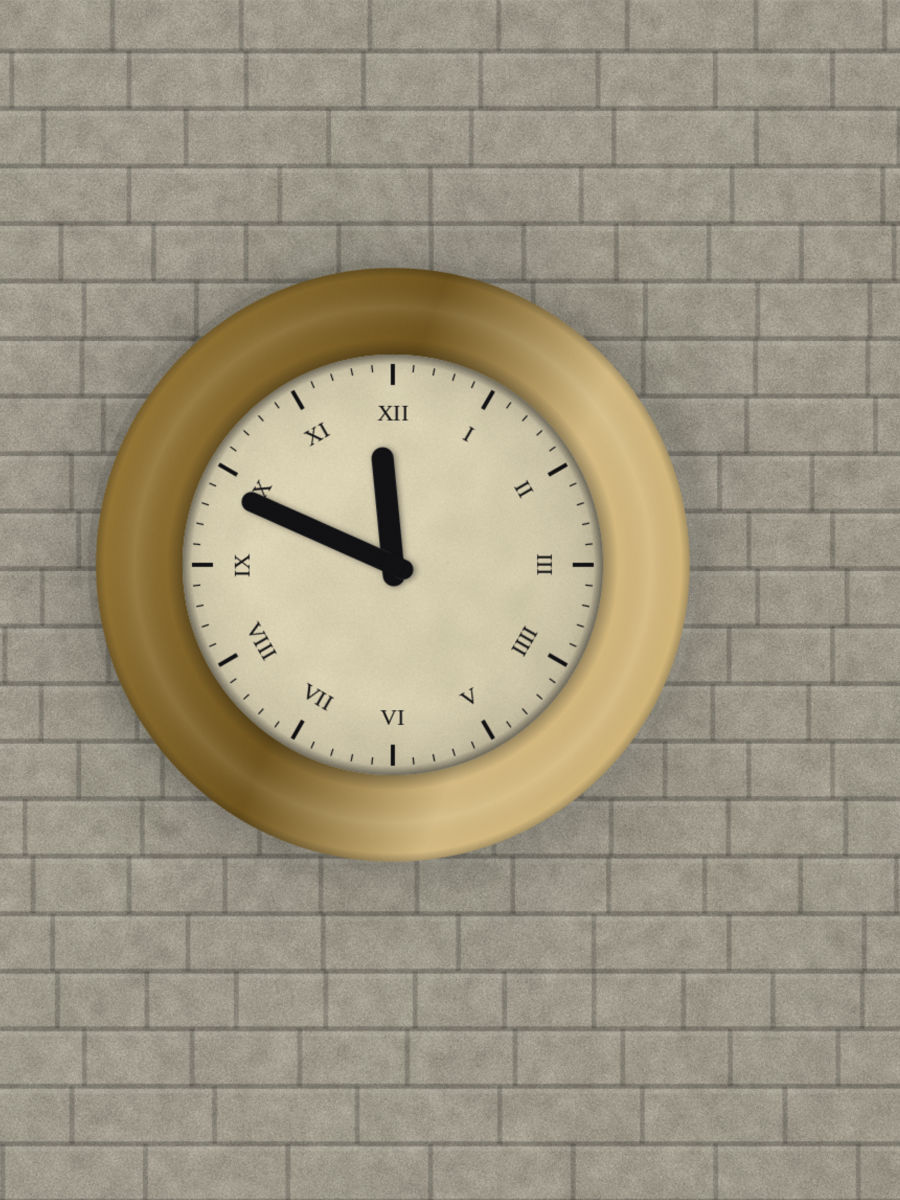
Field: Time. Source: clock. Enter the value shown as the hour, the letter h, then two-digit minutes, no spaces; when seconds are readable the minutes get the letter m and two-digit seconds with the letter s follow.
11h49
